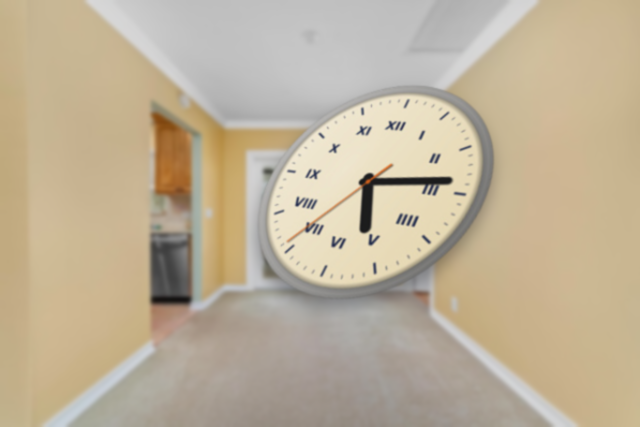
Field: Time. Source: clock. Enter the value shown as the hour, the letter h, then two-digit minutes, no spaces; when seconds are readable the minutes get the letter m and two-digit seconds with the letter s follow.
5h13m36s
